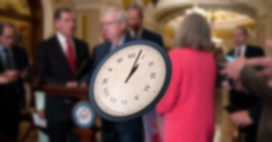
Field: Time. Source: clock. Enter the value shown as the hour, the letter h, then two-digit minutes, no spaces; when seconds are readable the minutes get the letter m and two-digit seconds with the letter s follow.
1h03
